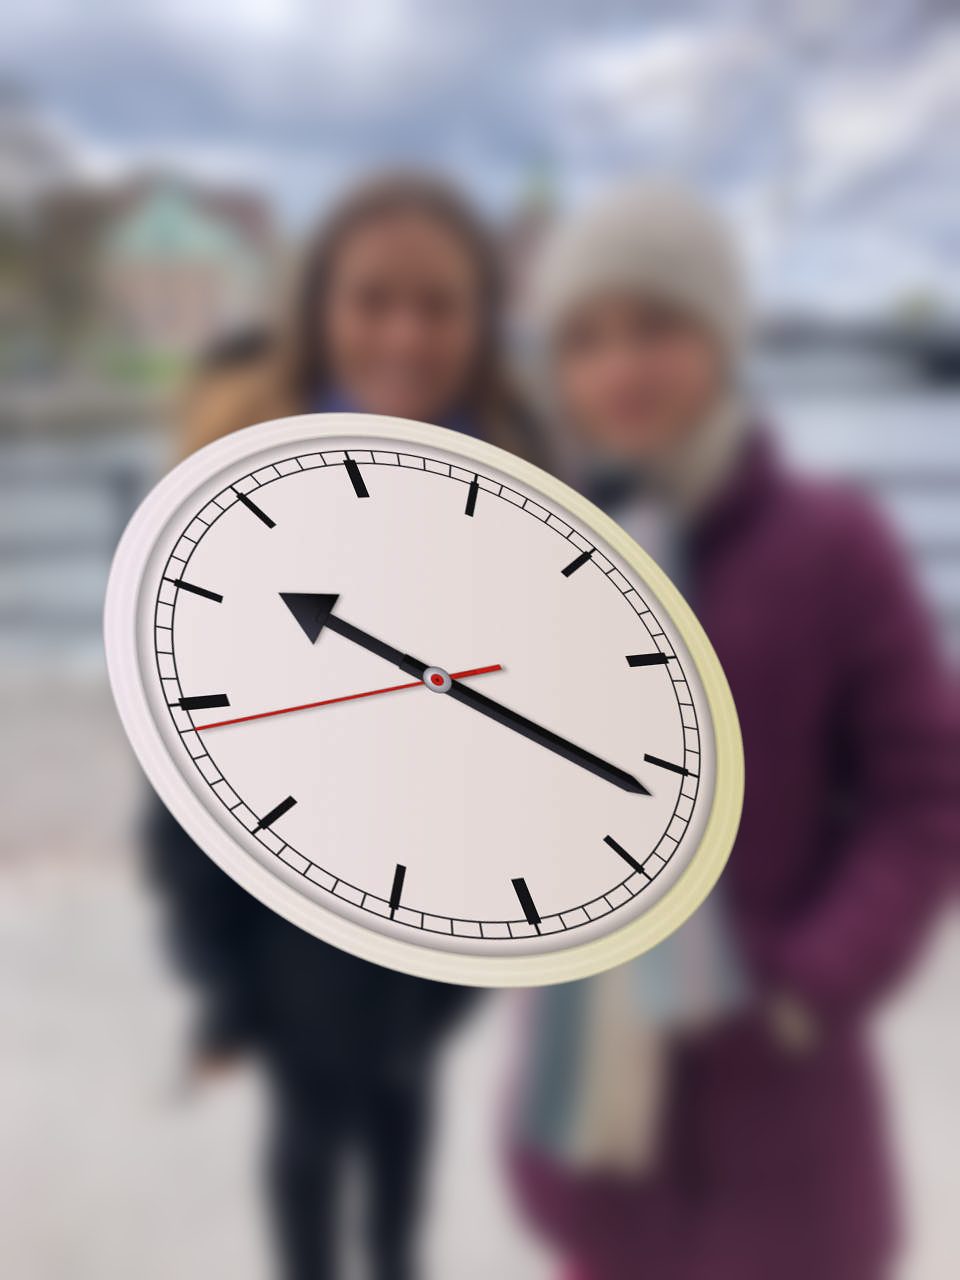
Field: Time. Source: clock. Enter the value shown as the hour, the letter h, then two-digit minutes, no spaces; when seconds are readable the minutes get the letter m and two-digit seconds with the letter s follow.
10h21m44s
